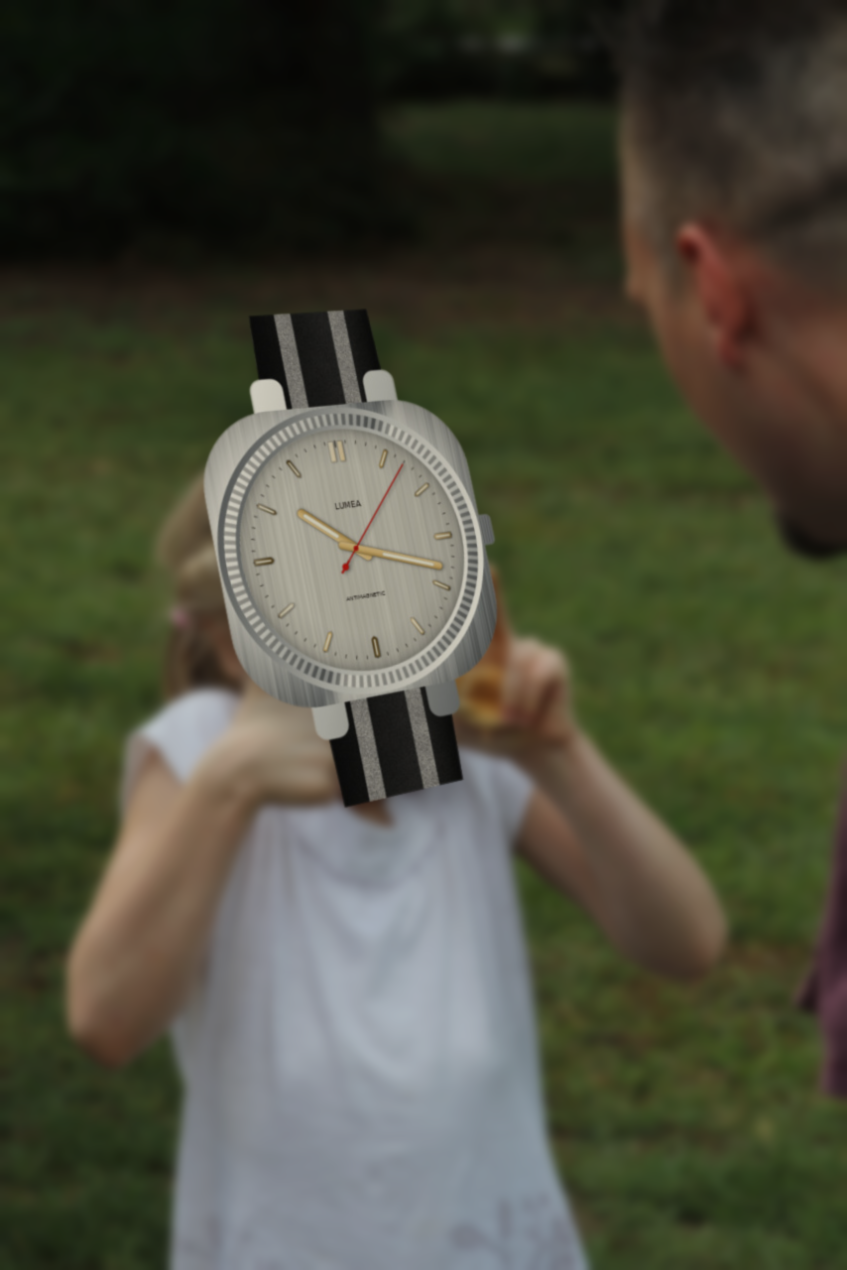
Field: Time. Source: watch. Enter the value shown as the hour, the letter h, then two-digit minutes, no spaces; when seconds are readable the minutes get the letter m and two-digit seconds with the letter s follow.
10h18m07s
